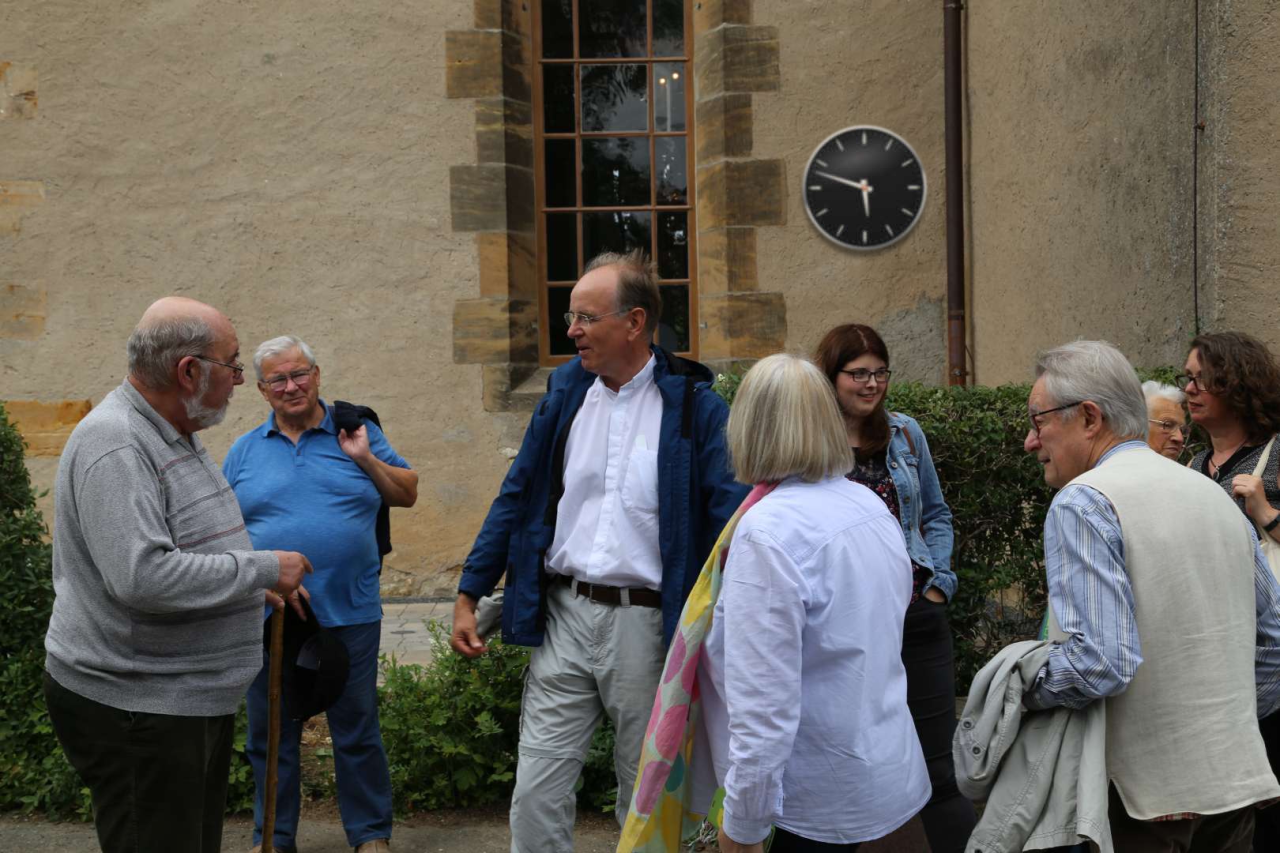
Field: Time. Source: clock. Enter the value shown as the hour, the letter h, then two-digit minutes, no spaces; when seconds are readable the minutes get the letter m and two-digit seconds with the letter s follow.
5h48
